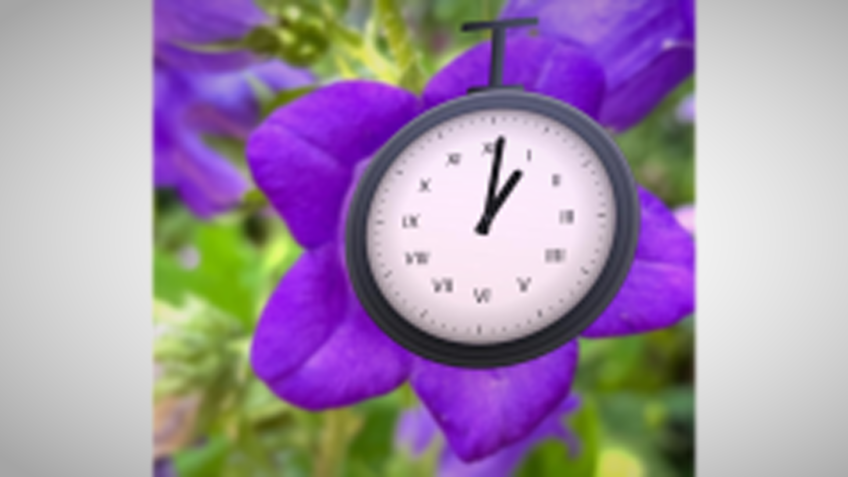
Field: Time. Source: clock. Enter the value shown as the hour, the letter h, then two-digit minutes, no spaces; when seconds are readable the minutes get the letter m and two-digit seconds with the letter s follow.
1h01
